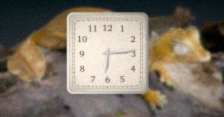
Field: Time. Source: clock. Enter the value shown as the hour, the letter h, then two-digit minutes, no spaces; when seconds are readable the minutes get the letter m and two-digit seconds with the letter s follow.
6h14
